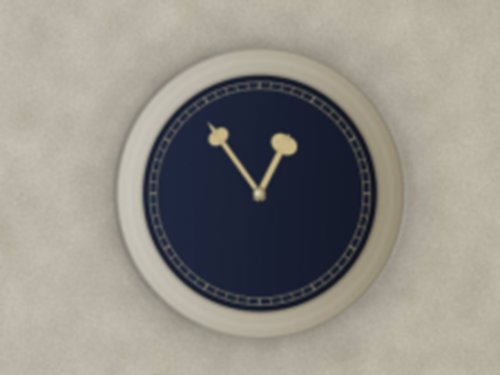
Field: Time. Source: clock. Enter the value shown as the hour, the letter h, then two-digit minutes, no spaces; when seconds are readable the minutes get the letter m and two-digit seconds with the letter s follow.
12h54
